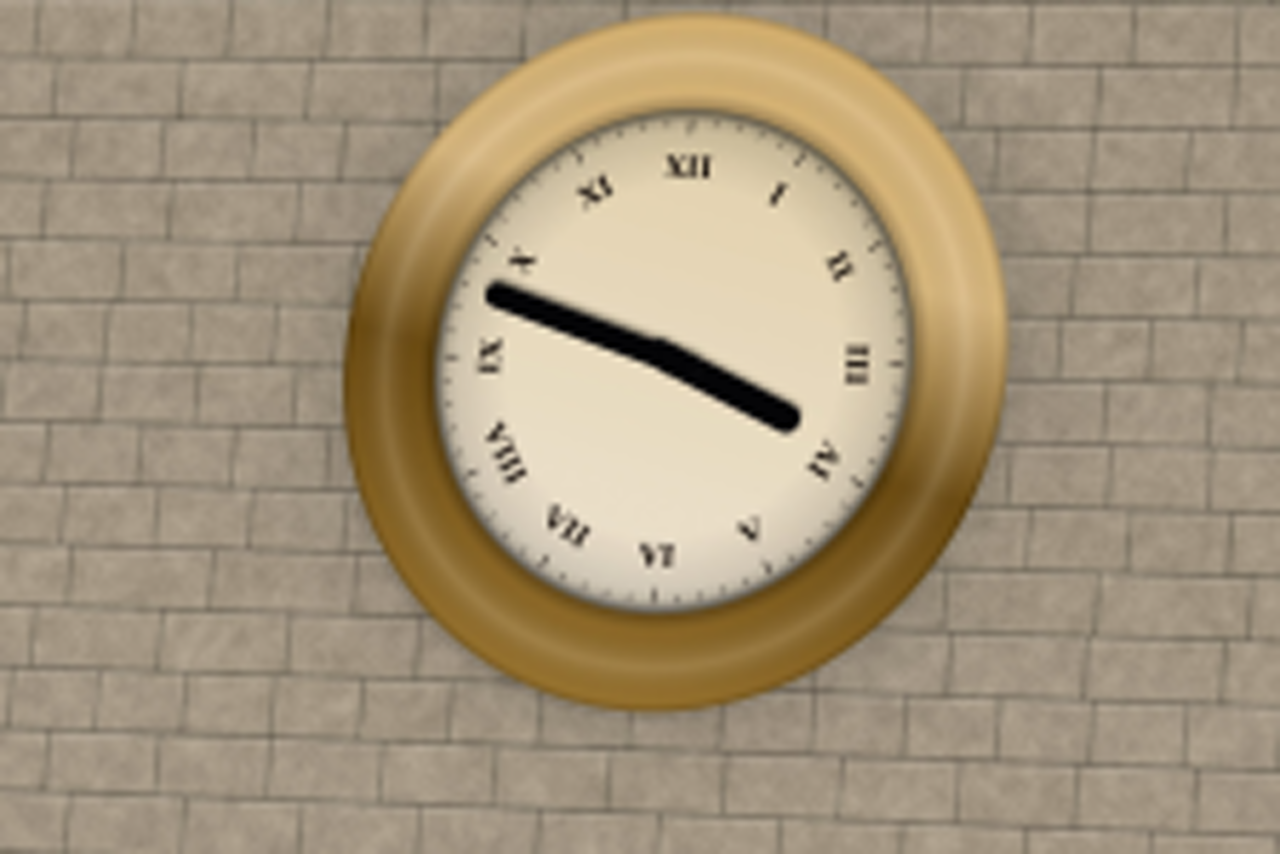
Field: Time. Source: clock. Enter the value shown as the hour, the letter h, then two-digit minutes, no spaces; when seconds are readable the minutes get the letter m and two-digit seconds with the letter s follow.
3h48
